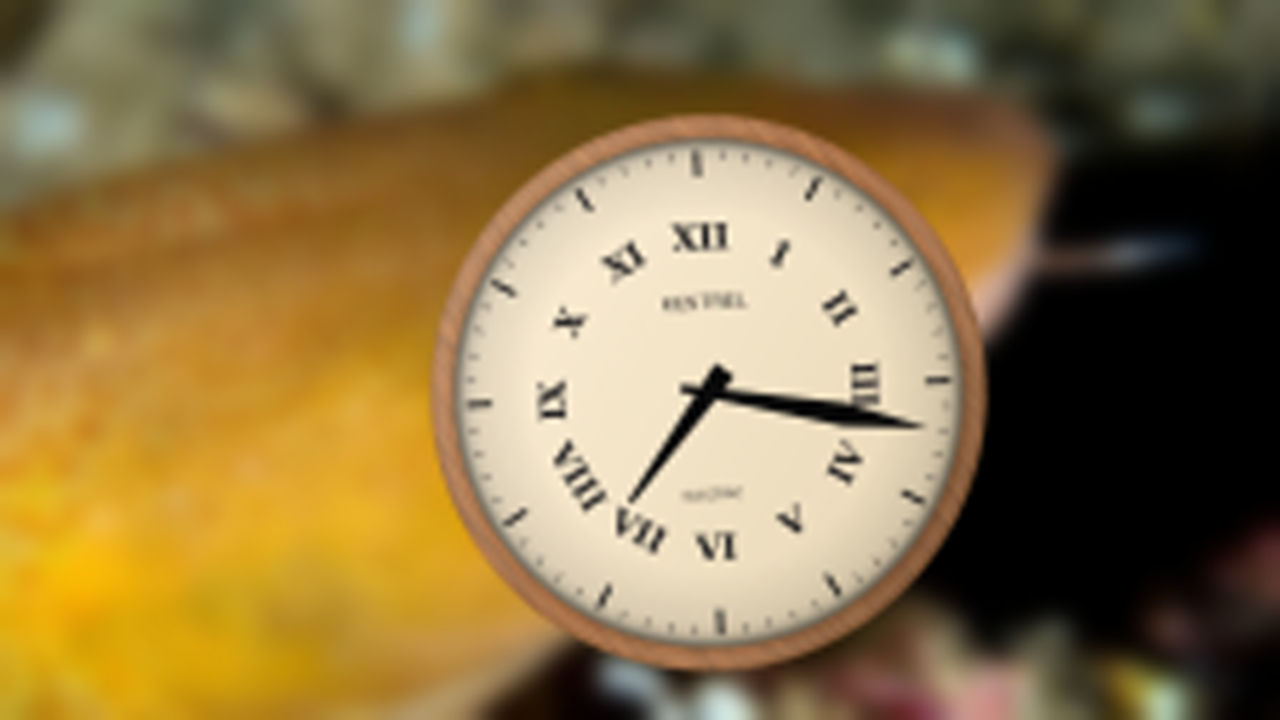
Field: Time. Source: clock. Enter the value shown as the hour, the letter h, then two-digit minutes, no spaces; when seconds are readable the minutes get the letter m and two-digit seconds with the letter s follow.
7h17
